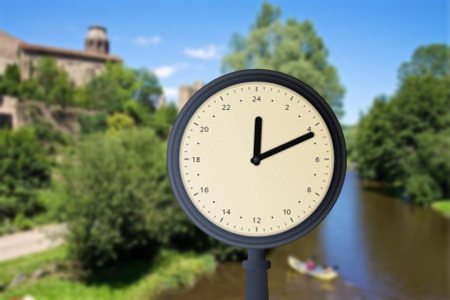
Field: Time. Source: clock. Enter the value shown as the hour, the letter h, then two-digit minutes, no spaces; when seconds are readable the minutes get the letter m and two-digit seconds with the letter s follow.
0h11
